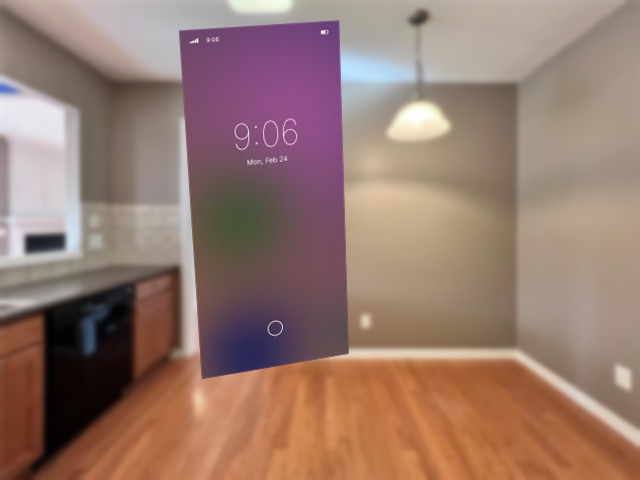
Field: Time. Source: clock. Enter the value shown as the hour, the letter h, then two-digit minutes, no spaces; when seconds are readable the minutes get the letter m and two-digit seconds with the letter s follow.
9h06
